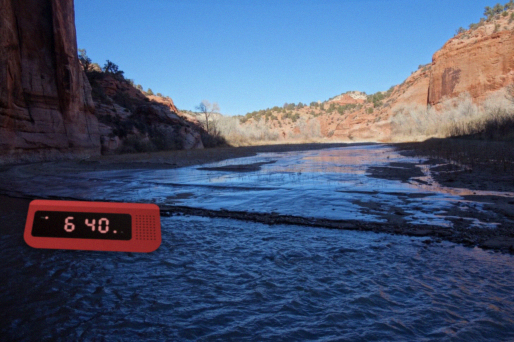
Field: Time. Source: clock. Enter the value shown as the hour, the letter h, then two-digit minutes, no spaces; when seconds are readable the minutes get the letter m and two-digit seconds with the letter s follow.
6h40
